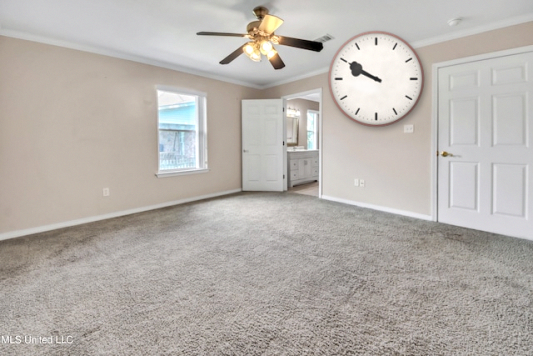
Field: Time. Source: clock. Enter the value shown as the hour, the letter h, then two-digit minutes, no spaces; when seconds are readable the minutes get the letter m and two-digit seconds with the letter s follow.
9h50
